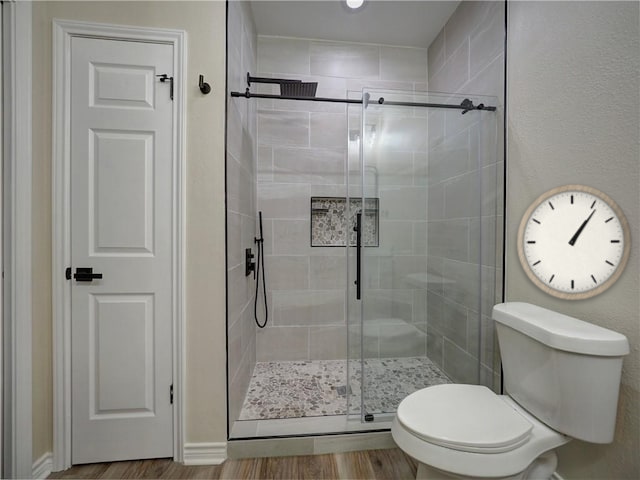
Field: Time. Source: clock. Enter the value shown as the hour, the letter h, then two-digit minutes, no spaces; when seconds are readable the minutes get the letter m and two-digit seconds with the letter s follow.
1h06
